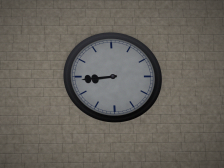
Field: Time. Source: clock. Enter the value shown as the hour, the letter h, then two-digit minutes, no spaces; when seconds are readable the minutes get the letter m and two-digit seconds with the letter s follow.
8h44
